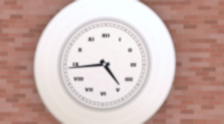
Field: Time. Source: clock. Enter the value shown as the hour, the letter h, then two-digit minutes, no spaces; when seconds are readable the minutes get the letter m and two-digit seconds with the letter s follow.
4h44
